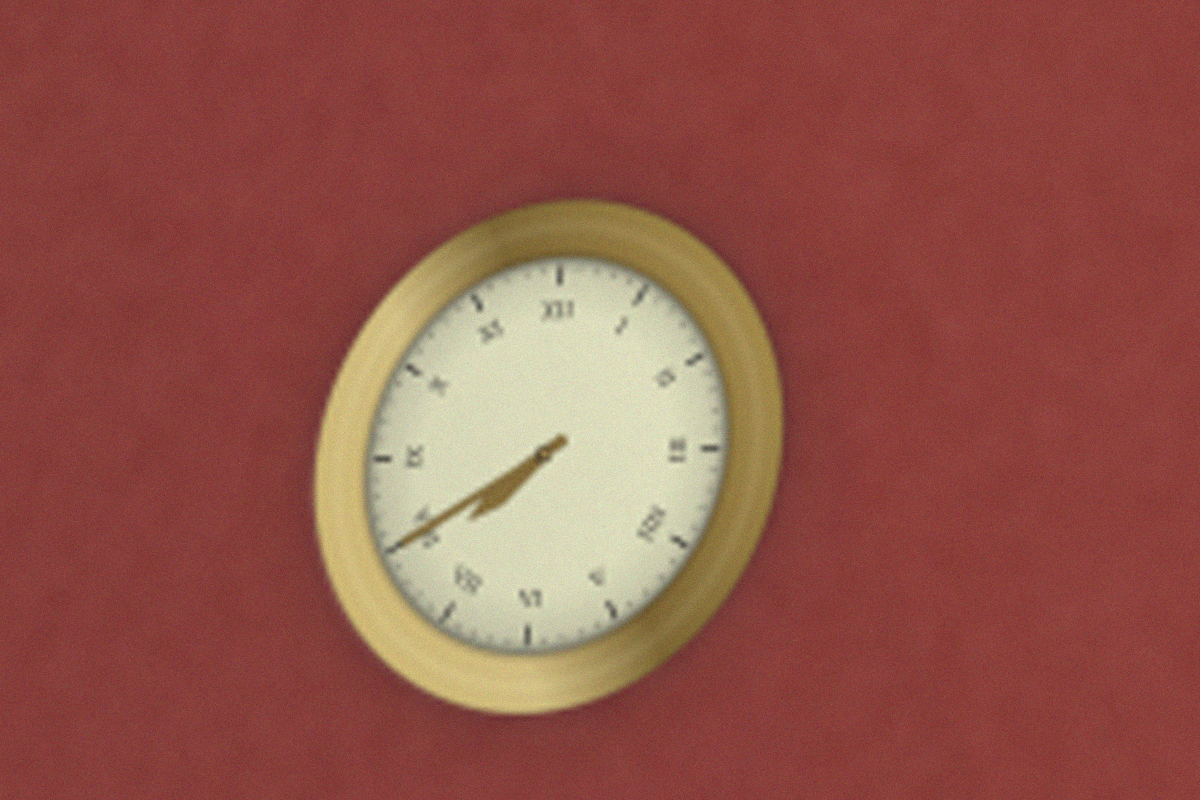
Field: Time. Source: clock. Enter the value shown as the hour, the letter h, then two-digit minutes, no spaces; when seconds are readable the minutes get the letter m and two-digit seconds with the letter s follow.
7h40
